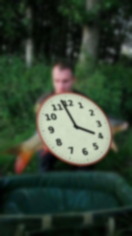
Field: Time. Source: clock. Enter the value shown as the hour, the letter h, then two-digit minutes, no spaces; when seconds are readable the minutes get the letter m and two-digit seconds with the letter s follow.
3h58
